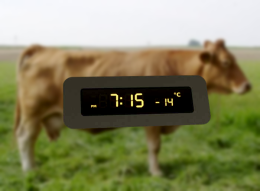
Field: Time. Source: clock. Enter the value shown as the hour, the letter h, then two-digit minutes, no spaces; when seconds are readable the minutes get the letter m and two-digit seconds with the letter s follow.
7h15
